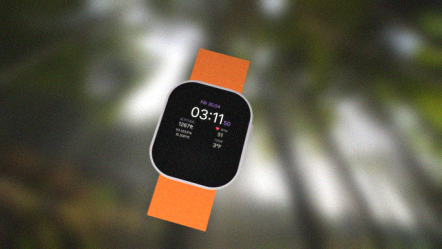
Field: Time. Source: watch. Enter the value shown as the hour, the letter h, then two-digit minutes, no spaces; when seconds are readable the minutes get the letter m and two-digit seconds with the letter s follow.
3h11
